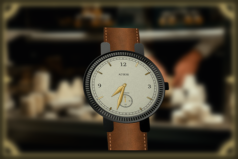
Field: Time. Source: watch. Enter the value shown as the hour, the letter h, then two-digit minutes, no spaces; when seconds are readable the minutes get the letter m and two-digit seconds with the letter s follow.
7h33
